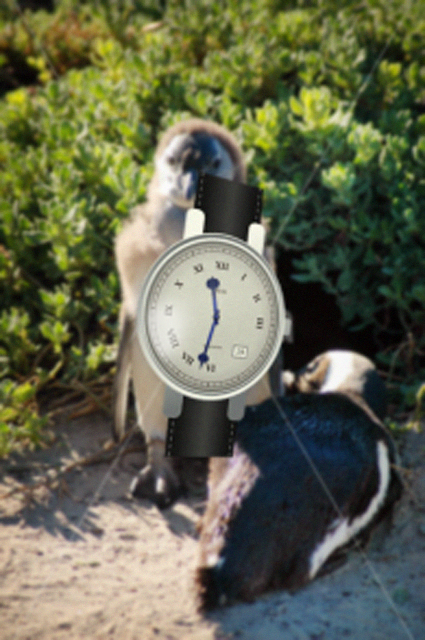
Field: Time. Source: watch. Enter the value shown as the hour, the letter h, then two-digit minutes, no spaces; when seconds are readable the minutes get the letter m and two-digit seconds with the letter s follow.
11h32
